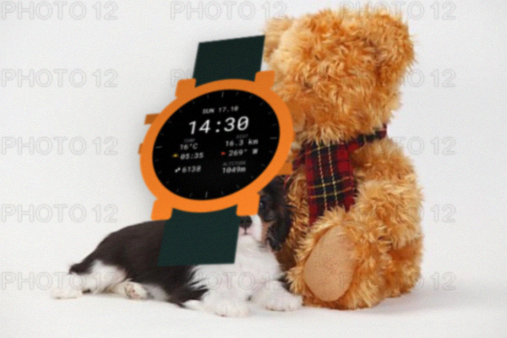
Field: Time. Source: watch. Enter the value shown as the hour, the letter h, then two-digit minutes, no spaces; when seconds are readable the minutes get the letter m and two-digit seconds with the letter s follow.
14h30
